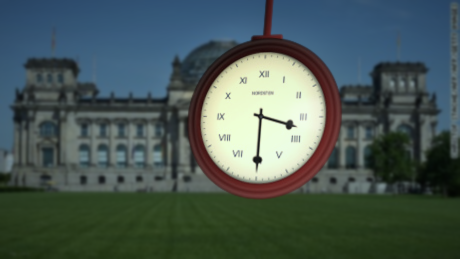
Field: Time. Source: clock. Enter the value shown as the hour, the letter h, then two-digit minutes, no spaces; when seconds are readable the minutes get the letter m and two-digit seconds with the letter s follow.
3h30
